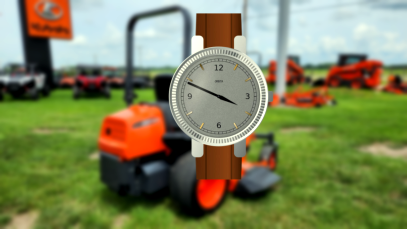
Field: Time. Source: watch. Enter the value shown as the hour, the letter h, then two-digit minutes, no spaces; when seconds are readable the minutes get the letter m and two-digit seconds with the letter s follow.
3h49
